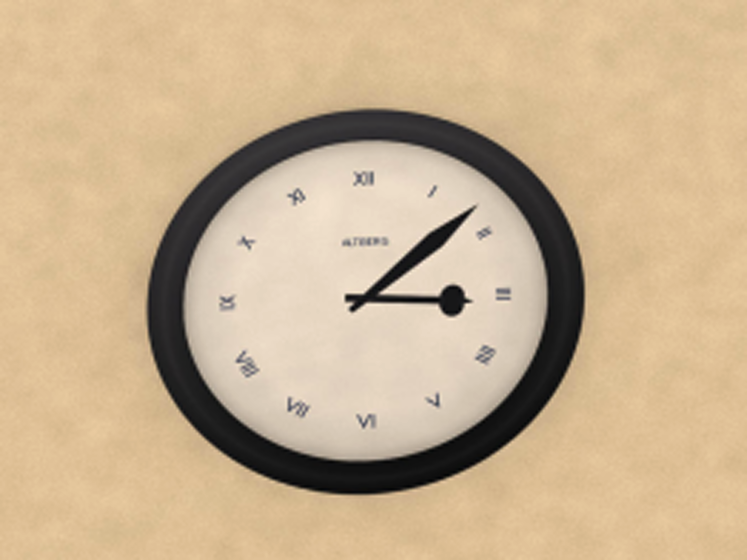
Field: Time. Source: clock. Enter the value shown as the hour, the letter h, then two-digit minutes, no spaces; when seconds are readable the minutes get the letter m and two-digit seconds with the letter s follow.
3h08
